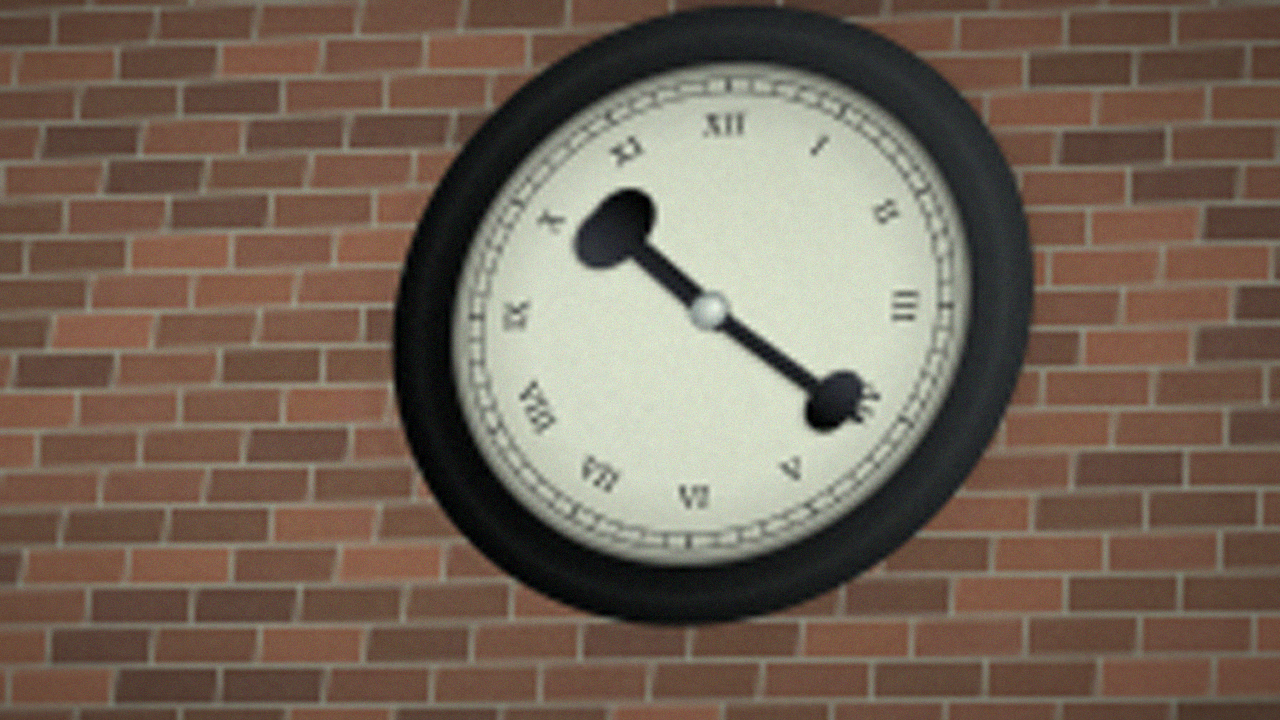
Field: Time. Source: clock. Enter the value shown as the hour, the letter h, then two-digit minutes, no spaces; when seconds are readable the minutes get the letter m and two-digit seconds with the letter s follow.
10h21
